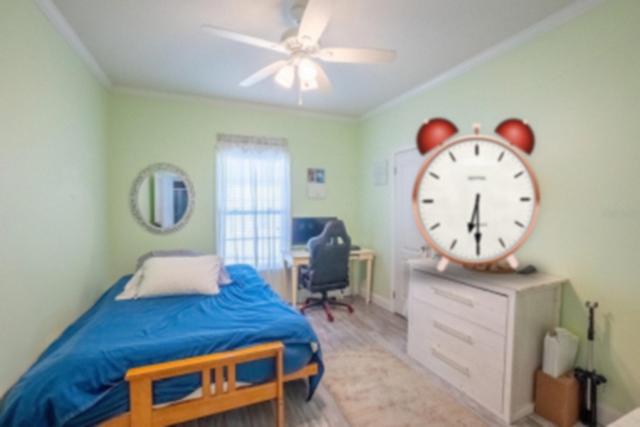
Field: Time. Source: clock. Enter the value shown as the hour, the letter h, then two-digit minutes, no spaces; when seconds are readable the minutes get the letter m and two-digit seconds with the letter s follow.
6h30
